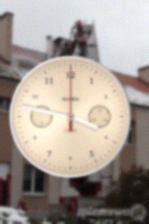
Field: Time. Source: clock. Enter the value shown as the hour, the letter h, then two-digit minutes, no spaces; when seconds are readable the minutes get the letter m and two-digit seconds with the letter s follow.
3h47
